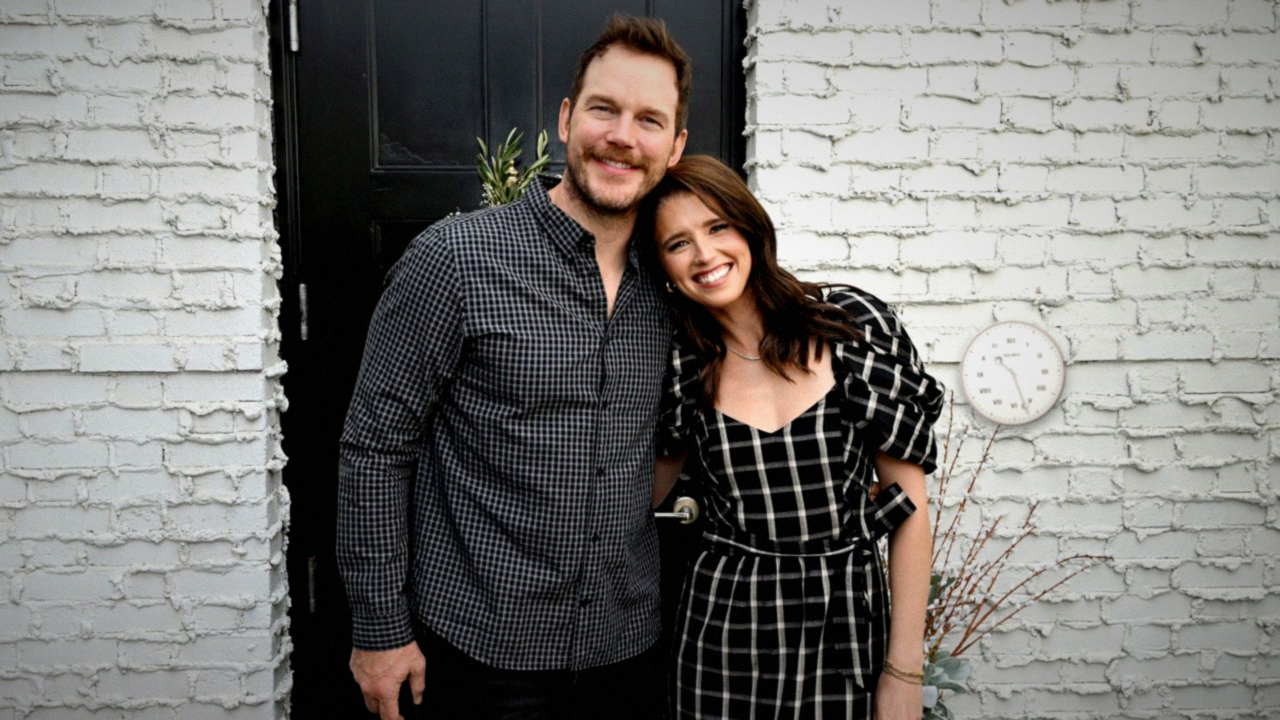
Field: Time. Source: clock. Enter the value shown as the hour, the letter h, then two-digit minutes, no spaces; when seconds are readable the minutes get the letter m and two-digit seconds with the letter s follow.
10h27
